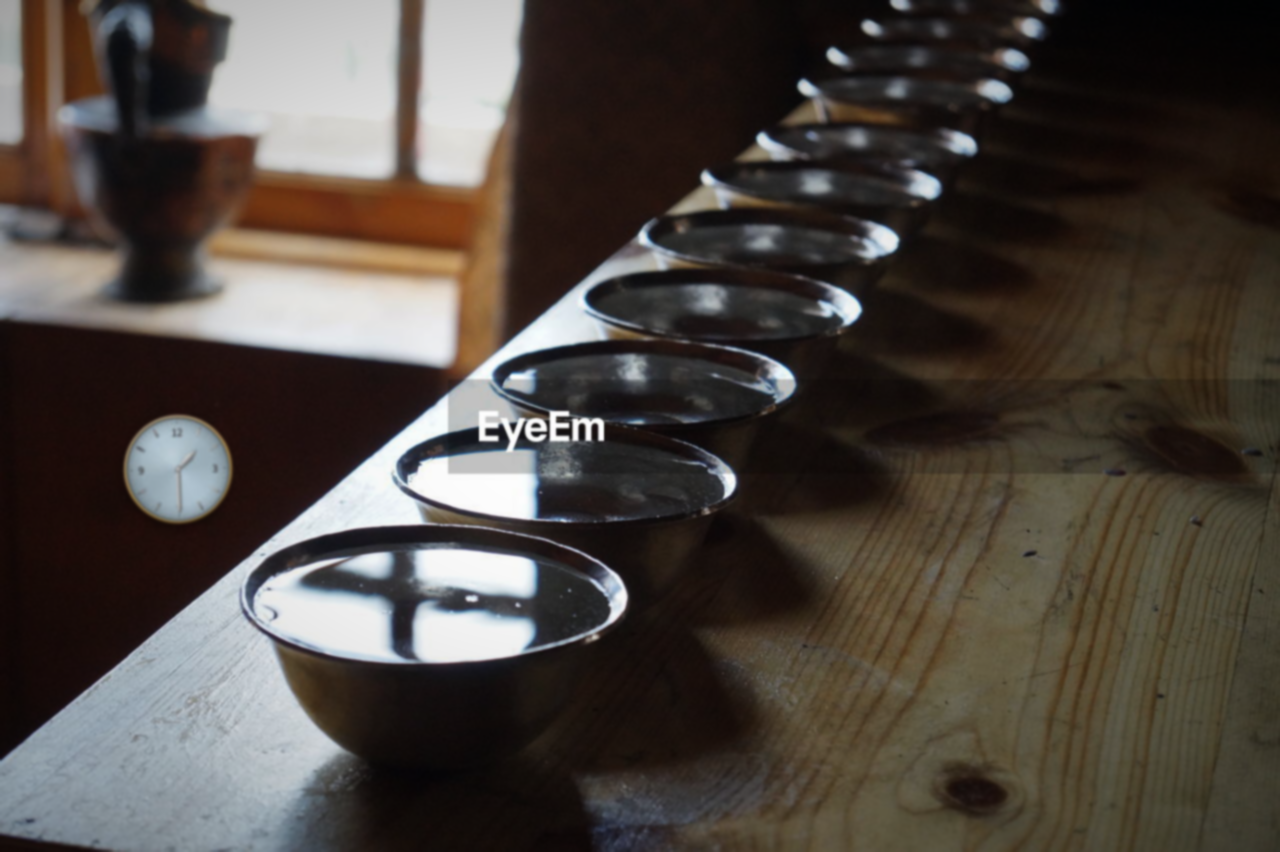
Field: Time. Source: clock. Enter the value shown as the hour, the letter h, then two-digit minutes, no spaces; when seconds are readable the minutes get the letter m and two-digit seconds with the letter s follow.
1h30
